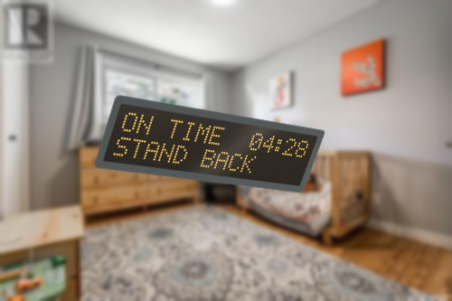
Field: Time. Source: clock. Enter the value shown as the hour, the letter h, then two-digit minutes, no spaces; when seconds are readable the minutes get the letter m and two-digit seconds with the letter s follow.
4h28
